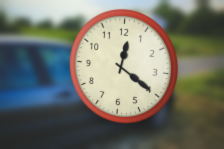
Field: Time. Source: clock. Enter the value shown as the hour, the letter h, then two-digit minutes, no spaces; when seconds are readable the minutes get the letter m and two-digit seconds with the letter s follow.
12h20
